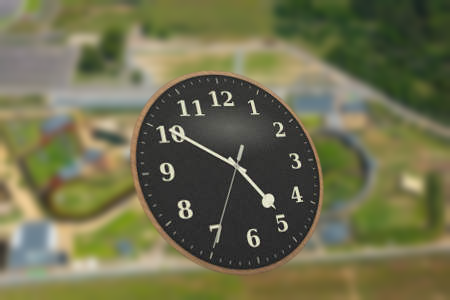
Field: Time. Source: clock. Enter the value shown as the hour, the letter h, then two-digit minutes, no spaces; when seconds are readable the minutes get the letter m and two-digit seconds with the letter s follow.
4h50m35s
